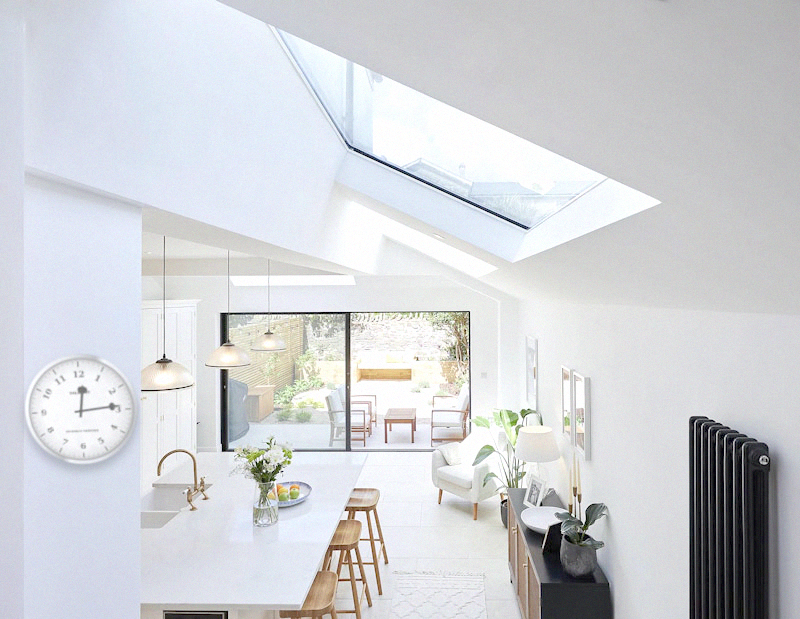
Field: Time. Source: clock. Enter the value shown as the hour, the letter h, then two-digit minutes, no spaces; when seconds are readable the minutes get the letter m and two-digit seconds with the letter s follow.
12h14
